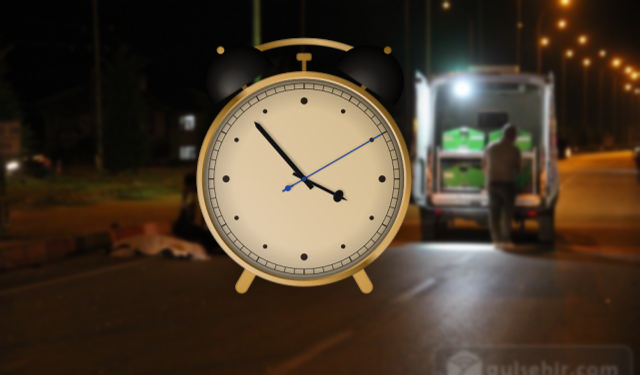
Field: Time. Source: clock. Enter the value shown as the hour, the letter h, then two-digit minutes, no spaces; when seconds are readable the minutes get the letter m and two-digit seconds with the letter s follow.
3h53m10s
